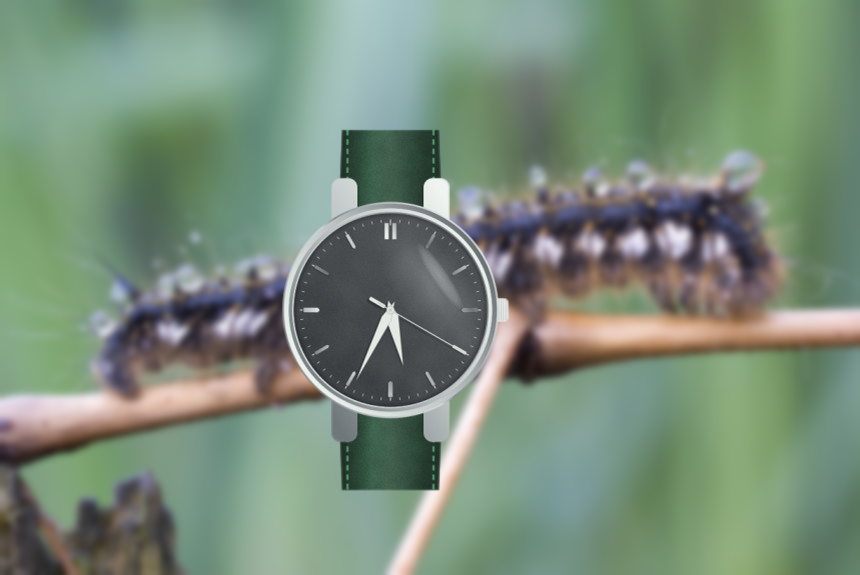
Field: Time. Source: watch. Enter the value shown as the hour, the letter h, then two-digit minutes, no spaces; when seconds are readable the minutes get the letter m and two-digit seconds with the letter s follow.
5h34m20s
